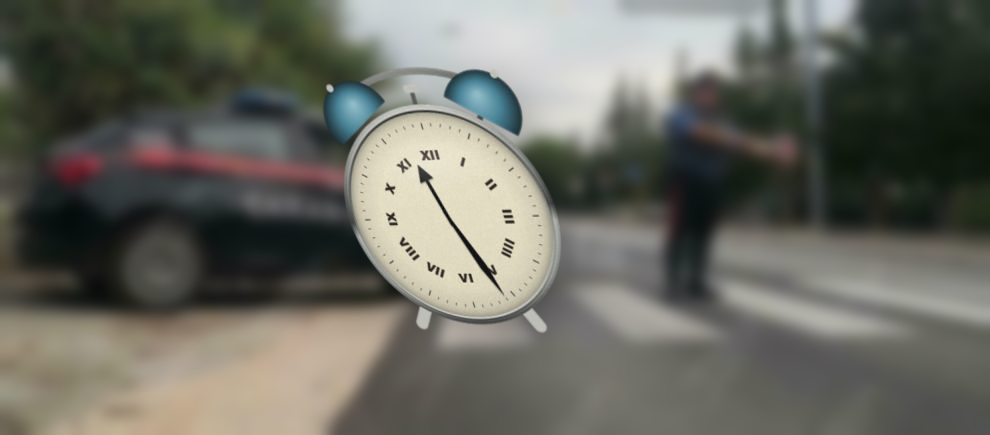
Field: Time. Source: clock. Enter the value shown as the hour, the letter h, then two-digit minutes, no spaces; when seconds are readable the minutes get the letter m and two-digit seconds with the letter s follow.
11h26
